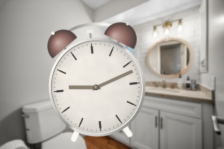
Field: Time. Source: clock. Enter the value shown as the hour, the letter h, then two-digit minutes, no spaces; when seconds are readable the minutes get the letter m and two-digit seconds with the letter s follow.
9h12
